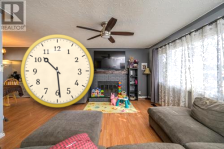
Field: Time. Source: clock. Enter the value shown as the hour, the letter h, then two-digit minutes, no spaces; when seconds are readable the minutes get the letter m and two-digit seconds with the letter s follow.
10h29
